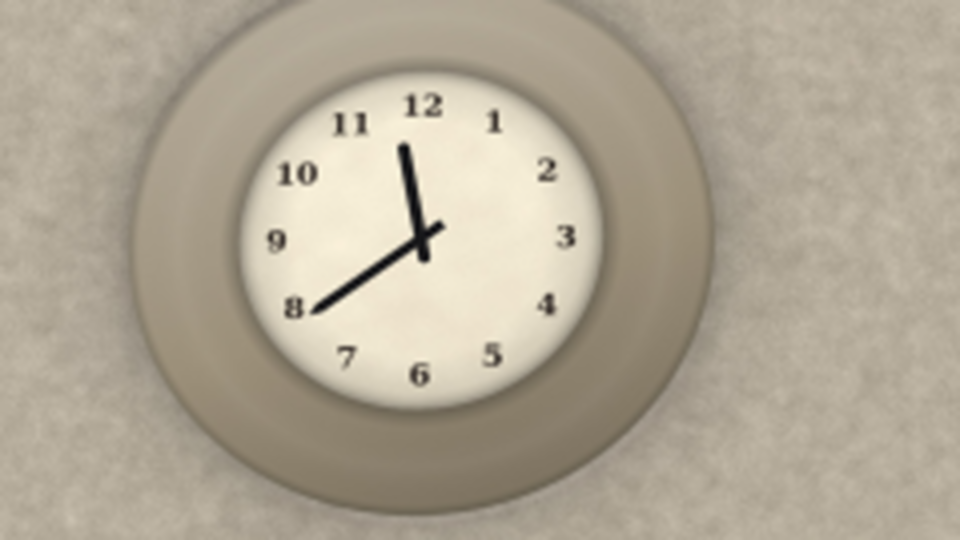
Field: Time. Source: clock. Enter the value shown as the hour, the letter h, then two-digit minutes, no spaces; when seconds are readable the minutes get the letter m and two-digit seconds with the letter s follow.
11h39
